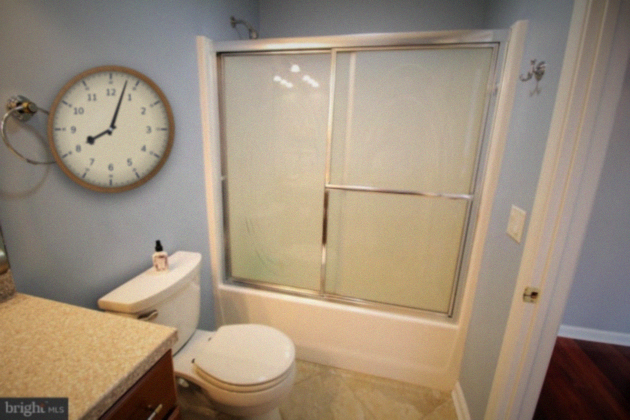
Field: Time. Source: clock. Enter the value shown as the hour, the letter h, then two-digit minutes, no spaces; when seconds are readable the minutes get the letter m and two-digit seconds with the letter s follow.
8h03
